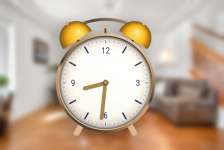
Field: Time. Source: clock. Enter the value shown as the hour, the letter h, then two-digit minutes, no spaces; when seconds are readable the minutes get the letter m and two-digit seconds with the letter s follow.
8h31
